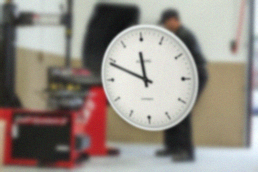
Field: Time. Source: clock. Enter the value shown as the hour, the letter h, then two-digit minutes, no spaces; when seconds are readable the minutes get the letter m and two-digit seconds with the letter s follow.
11h49
